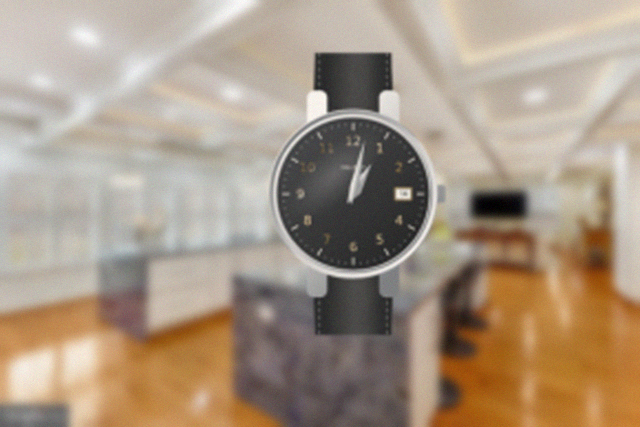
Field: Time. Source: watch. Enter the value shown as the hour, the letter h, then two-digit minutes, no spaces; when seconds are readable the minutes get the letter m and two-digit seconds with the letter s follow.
1h02
